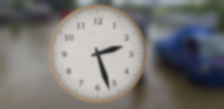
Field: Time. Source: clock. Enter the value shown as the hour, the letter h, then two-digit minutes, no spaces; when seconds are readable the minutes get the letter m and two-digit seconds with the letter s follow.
2h27
